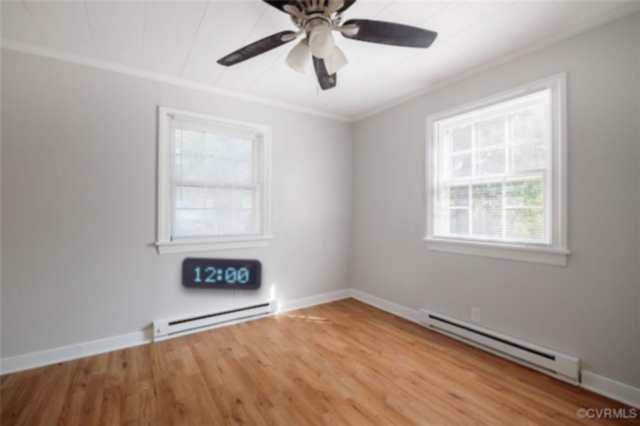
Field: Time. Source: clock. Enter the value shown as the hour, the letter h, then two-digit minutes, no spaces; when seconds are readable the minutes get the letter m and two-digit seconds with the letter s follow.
12h00
